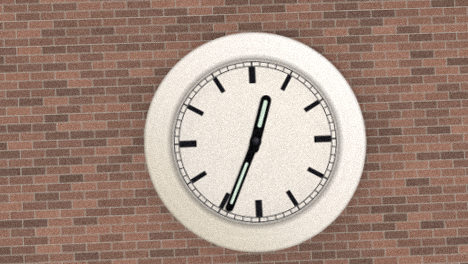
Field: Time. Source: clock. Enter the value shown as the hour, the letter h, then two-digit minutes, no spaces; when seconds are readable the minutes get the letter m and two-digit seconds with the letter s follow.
12h34
